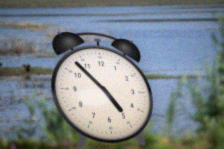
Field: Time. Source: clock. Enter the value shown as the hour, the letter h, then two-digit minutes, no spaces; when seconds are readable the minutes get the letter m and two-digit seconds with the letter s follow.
4h53
